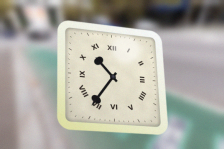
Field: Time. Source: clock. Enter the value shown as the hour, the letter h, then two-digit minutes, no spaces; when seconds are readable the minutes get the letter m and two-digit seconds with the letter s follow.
10h36
